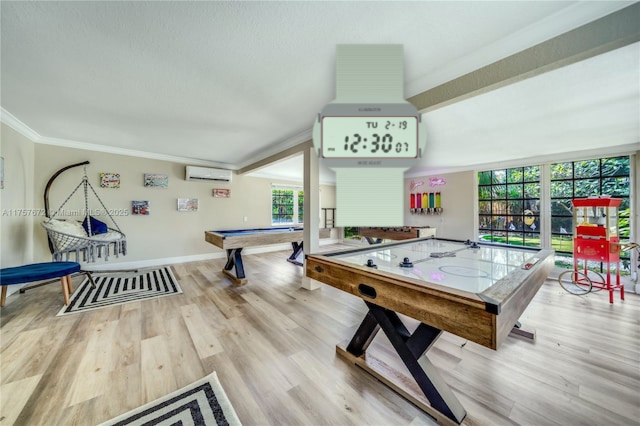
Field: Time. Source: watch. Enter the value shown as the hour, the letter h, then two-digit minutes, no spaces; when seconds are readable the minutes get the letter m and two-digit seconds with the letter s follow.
12h30m07s
